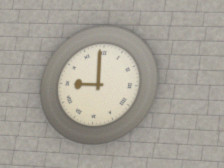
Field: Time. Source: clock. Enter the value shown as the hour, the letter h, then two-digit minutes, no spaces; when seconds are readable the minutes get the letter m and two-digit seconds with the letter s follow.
8h59
